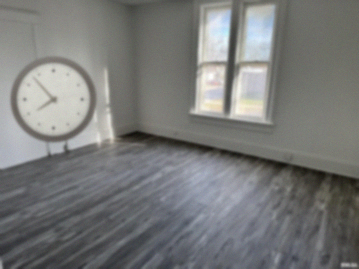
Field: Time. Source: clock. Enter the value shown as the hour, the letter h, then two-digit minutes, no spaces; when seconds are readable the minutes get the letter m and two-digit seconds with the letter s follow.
7h53
